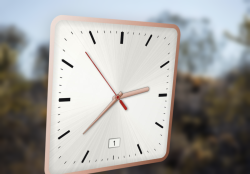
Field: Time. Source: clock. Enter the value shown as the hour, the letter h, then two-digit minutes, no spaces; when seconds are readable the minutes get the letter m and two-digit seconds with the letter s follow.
2h37m53s
